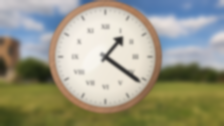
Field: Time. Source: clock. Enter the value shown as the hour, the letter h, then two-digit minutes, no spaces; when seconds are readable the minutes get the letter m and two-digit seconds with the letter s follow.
1h21
